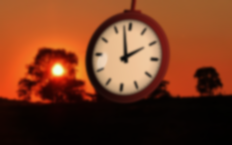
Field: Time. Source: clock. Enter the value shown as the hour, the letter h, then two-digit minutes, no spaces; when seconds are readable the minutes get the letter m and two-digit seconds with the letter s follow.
1h58
